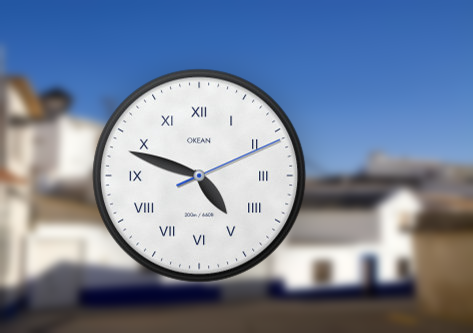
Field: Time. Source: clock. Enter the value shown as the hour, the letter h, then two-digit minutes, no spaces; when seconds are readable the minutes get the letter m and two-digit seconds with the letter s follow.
4h48m11s
